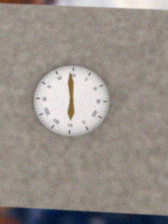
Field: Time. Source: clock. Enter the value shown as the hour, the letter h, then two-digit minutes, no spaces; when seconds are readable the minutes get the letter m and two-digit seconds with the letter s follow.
5h59
